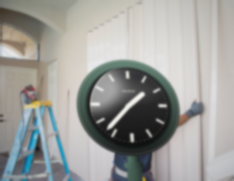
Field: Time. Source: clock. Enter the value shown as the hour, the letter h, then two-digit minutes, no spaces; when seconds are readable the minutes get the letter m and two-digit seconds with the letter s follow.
1h37
